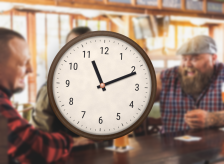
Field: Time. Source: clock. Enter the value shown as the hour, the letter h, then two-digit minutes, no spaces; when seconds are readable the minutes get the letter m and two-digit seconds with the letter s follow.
11h11
